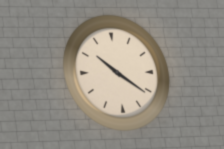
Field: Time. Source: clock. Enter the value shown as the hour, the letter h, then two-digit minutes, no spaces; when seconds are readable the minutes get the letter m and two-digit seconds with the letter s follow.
10h21
